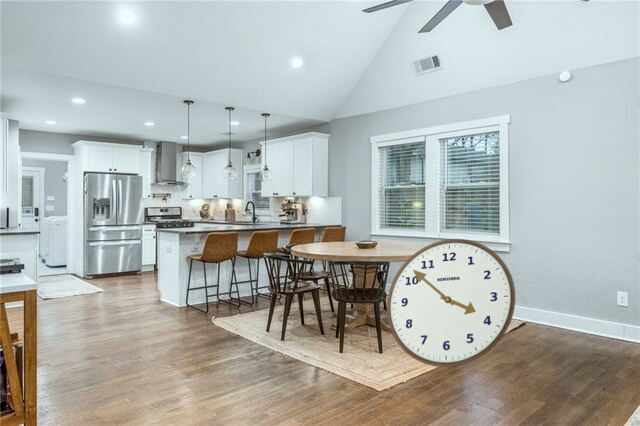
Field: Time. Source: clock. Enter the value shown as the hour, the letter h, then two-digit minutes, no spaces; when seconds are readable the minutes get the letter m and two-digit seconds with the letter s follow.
3h52
